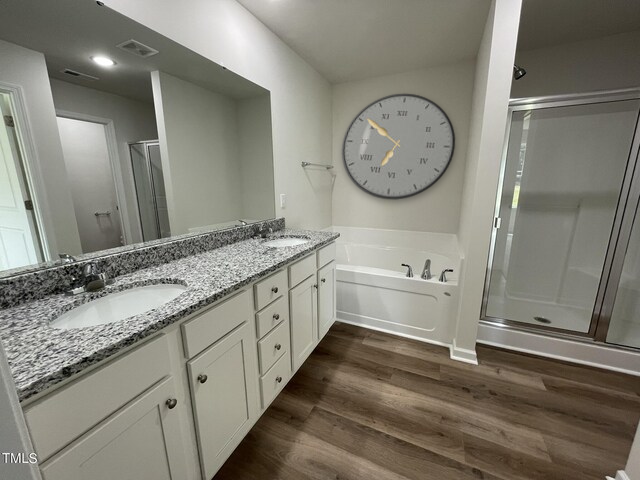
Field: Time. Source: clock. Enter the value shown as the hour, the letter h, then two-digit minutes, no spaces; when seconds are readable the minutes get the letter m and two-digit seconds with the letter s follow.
6h51
